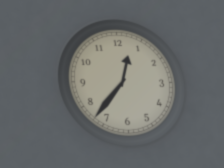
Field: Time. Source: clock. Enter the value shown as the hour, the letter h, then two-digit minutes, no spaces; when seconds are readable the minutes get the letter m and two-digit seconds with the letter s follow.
12h37
